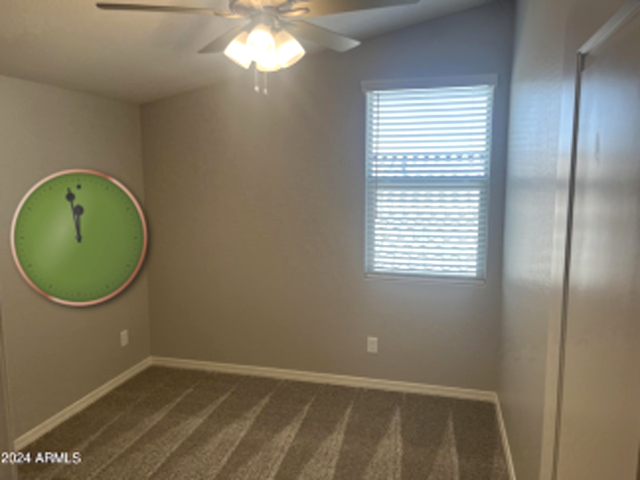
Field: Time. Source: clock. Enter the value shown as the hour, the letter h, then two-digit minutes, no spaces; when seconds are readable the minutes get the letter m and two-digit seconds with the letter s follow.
11h58
